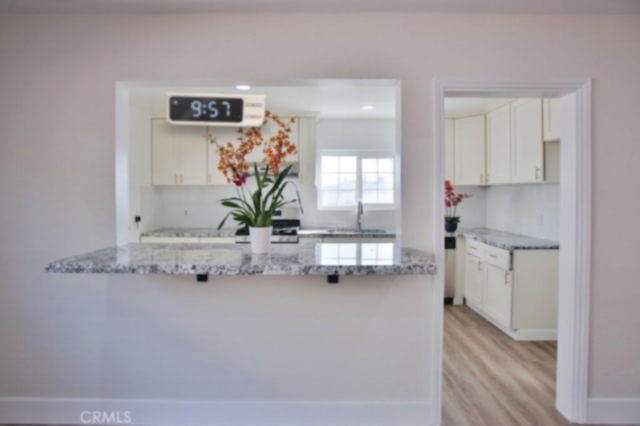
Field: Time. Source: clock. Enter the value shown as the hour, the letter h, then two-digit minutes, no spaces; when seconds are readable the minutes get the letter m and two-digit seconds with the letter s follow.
9h57
